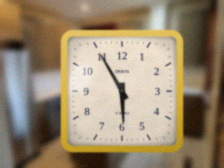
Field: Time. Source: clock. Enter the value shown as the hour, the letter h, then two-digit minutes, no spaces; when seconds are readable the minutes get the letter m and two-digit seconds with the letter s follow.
5h55
